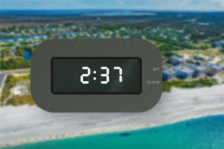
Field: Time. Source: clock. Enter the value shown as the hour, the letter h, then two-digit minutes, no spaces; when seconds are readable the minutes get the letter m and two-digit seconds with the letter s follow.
2h37
